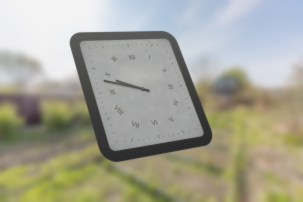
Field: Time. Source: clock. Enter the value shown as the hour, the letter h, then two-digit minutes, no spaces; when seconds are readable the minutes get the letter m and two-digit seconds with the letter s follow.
9h48
